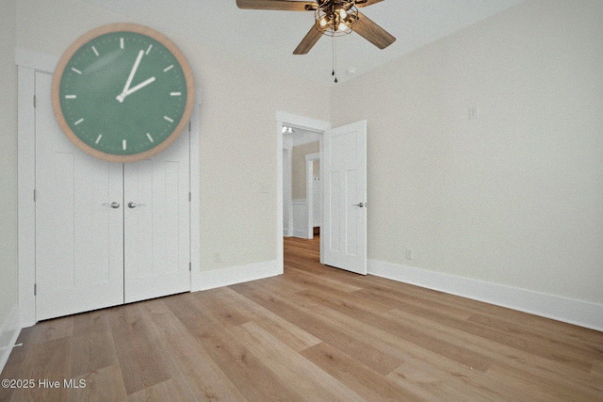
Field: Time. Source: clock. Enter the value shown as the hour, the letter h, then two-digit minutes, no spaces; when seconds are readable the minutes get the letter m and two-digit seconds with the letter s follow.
2h04
